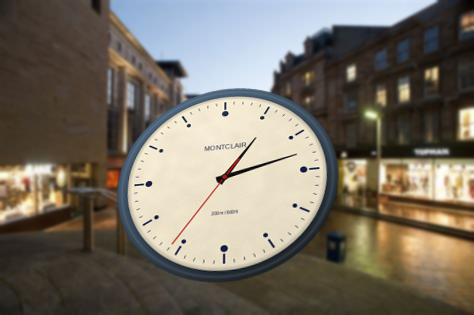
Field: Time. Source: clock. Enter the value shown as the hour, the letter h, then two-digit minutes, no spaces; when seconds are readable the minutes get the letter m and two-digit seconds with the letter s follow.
1h12m36s
